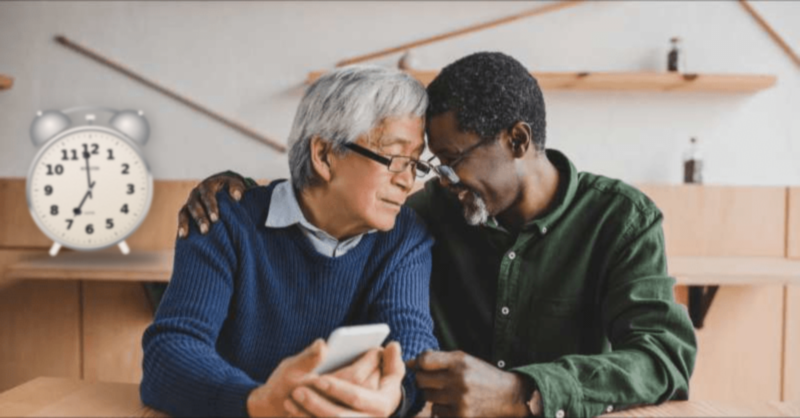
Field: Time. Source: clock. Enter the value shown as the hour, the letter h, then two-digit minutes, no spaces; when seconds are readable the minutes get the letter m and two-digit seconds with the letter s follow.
6h59
